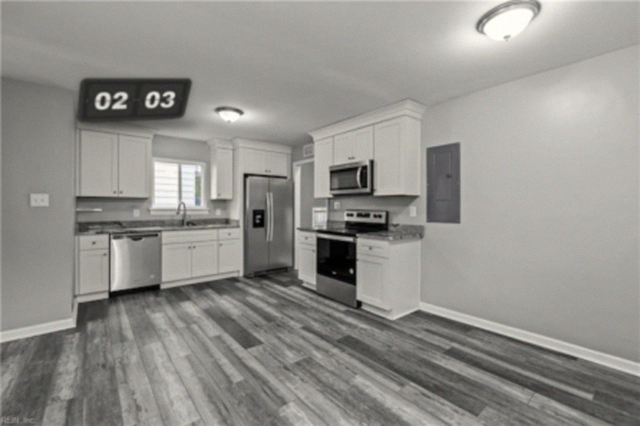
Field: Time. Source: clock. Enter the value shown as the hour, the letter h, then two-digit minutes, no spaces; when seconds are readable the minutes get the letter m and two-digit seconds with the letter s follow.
2h03
